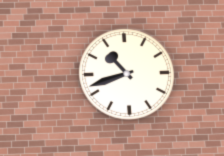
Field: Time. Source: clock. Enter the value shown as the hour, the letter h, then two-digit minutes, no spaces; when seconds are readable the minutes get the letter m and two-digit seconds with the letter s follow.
10h42
